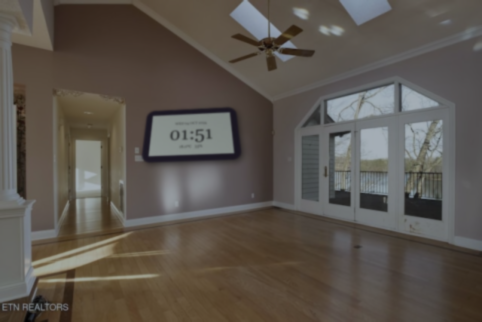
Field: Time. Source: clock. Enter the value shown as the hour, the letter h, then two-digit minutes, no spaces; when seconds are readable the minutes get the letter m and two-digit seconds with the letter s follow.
1h51
